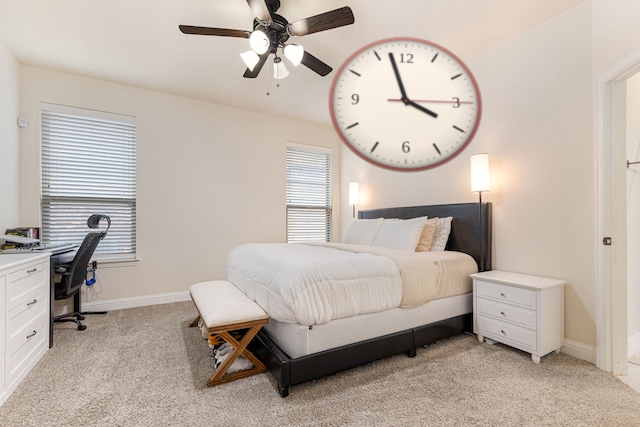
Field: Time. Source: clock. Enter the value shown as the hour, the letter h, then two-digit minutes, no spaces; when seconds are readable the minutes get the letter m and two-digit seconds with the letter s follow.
3h57m15s
